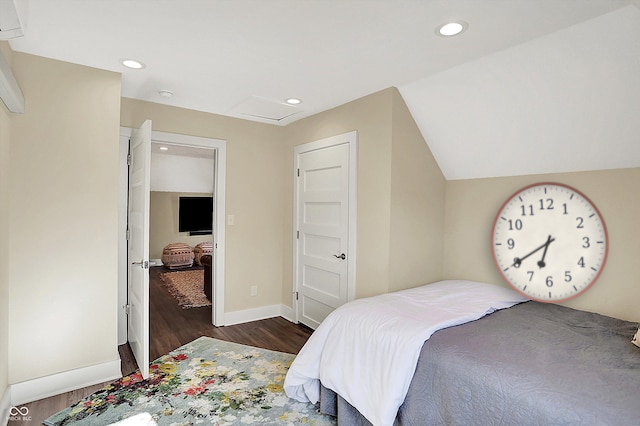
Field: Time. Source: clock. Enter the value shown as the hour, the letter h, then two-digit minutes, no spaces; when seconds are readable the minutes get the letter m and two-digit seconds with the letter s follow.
6h40
